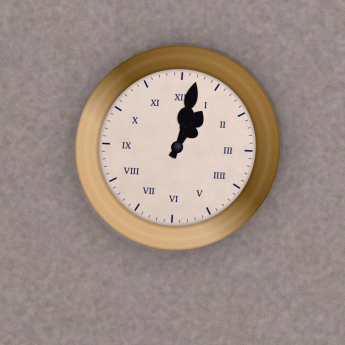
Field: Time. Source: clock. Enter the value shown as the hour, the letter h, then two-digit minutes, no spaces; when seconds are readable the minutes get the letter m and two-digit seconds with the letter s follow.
1h02
